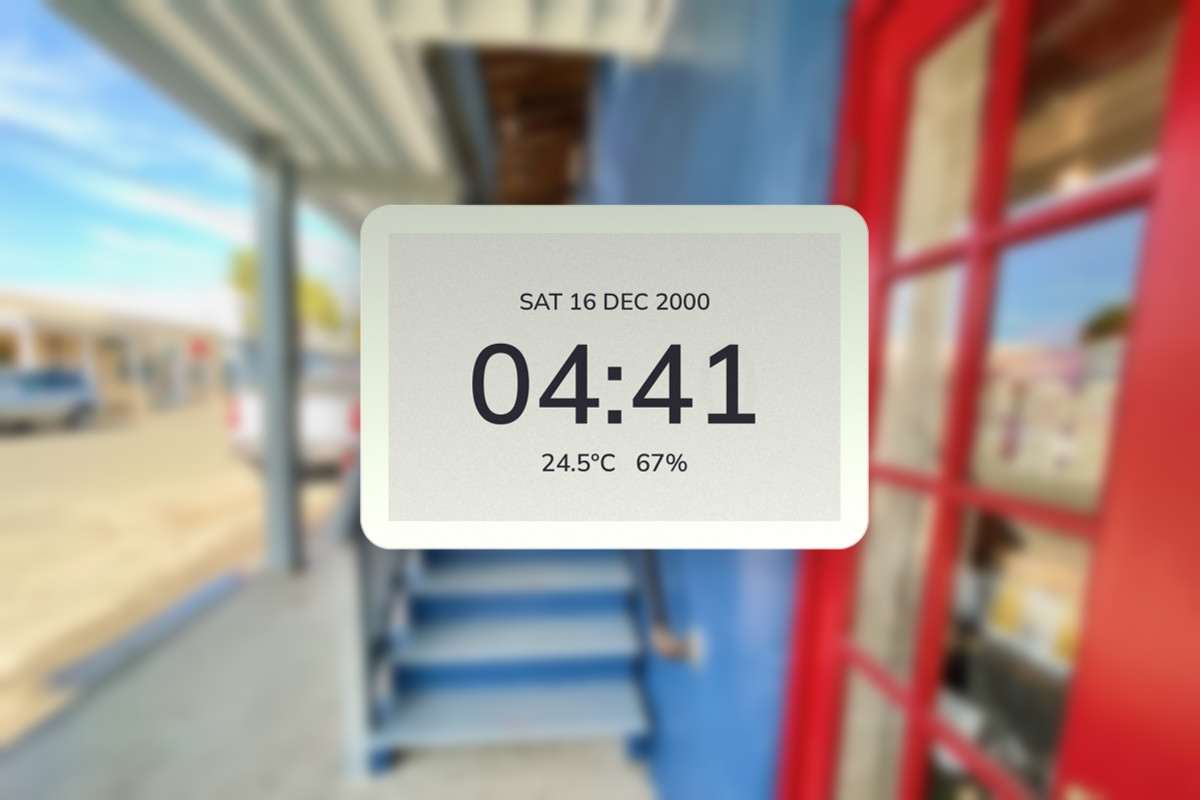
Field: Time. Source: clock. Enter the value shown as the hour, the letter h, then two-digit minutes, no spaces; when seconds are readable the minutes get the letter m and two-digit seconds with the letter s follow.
4h41
